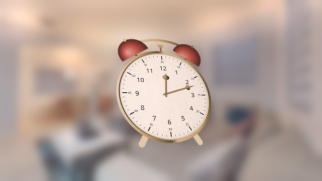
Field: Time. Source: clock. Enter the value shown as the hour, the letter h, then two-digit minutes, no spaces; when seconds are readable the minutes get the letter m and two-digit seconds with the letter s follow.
12h12
